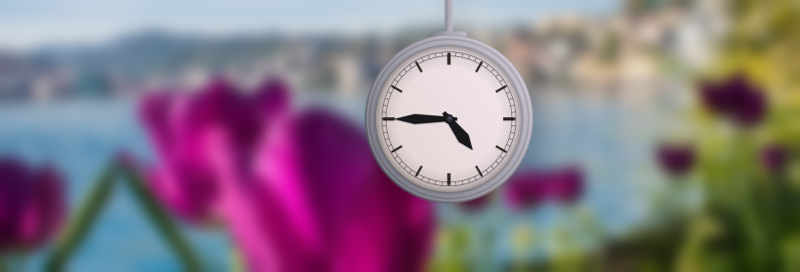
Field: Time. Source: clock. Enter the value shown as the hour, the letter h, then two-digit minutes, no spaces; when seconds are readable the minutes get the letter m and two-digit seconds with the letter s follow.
4h45
